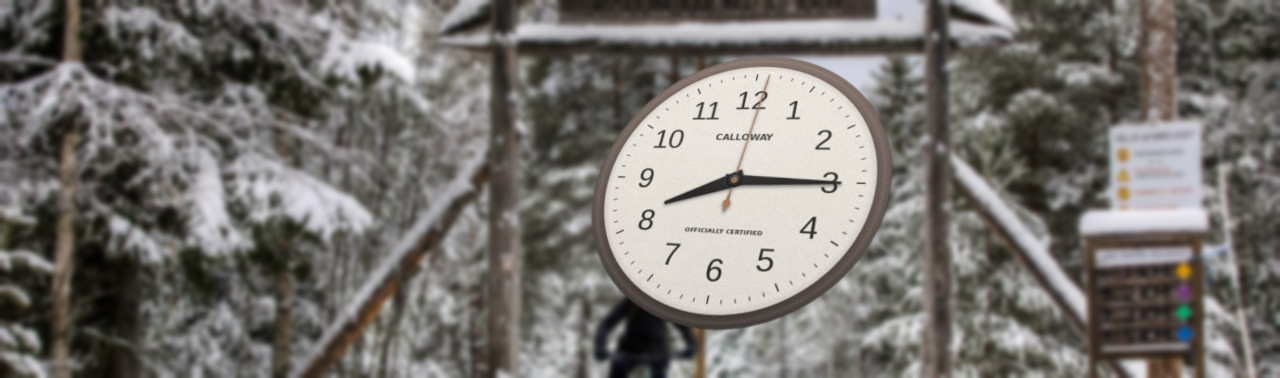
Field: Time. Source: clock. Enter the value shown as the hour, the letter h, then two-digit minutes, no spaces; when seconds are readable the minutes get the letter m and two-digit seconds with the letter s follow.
8h15m01s
